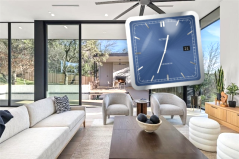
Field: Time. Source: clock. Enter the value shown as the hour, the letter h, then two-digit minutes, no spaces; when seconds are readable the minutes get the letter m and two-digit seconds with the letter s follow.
12h34
